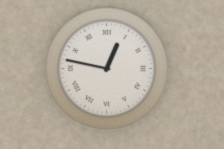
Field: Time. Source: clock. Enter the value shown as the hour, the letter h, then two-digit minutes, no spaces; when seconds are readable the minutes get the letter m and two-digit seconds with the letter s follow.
12h47
